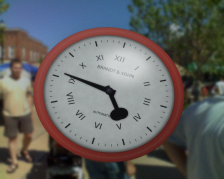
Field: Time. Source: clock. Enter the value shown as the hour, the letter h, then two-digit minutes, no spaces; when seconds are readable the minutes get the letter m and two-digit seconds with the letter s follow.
4h46
